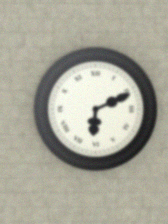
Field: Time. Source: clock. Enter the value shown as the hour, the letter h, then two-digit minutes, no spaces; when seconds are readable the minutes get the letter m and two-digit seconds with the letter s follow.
6h11
